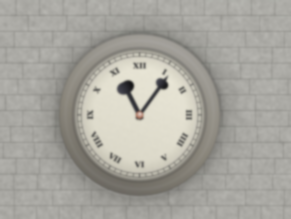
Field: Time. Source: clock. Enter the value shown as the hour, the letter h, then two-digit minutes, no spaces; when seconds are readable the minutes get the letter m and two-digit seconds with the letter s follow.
11h06
